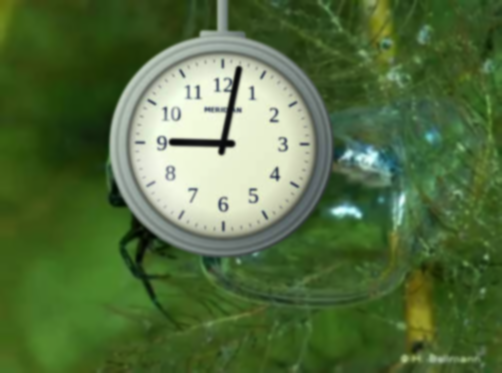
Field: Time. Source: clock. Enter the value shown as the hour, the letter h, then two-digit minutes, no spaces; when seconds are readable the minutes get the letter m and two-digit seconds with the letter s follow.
9h02
